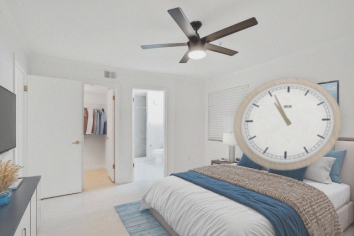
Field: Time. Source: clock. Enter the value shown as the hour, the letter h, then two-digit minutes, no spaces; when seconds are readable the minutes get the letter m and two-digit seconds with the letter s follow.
10h56
